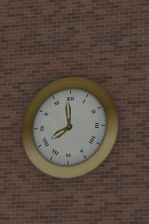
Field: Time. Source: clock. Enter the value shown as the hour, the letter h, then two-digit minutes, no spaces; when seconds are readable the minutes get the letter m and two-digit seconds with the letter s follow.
7h59
